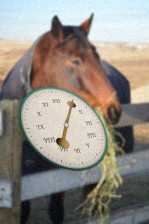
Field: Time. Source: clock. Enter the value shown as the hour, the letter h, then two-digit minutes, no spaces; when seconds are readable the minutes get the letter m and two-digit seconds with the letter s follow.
7h06
